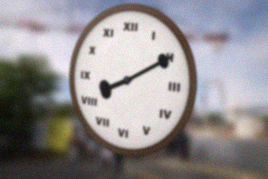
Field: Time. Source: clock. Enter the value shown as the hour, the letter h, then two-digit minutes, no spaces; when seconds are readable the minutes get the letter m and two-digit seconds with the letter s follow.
8h10
